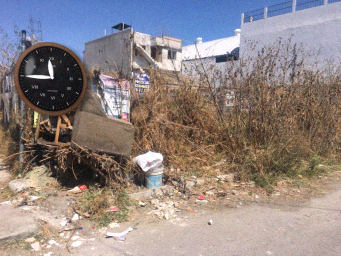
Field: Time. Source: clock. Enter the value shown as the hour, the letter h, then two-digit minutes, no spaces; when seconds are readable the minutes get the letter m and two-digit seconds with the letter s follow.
11h45
